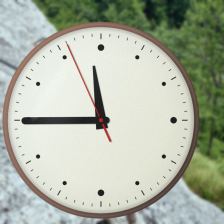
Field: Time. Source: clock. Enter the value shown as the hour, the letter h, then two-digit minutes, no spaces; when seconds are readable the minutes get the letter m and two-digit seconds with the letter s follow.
11h44m56s
